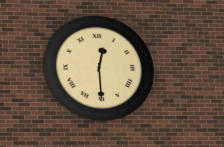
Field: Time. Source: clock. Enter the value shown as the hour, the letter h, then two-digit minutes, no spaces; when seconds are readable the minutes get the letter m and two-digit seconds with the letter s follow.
12h30
